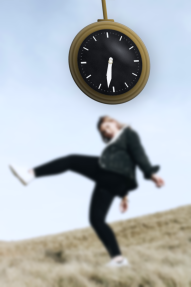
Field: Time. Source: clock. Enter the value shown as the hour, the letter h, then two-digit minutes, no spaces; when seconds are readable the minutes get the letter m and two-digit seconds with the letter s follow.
6h32
